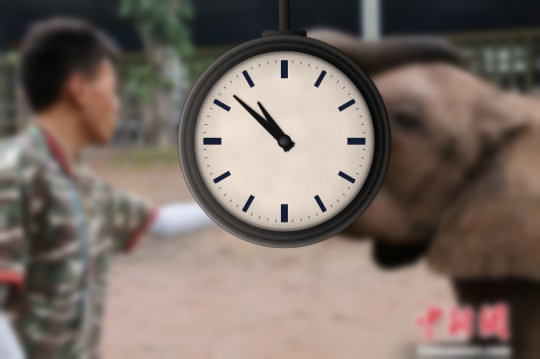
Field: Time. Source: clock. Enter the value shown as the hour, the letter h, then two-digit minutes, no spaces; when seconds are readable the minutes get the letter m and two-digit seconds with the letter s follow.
10h52
